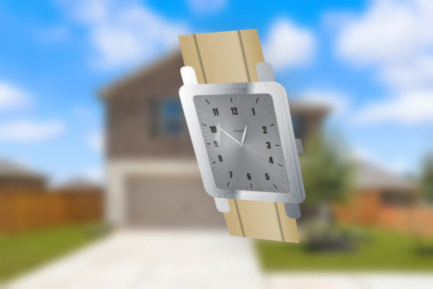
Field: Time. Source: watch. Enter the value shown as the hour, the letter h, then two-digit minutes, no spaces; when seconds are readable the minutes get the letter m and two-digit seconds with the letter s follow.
12h52
